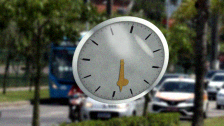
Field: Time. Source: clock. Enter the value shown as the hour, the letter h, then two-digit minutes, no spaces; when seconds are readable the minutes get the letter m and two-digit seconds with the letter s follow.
5h28
